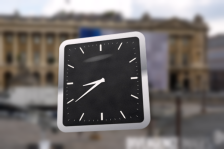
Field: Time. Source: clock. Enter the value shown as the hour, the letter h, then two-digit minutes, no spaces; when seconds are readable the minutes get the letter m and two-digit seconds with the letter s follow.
8h39
